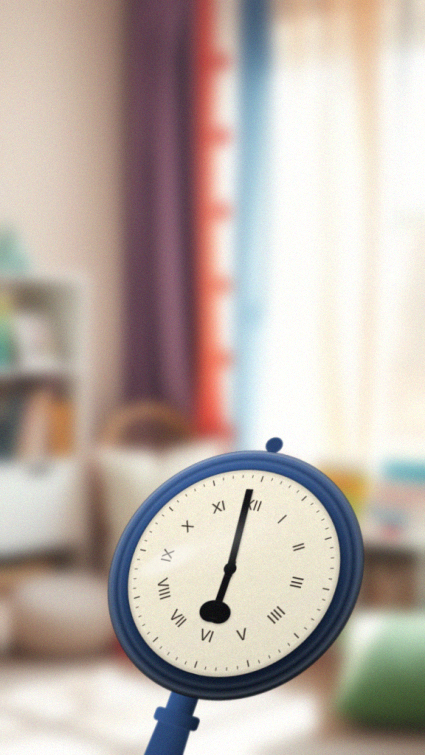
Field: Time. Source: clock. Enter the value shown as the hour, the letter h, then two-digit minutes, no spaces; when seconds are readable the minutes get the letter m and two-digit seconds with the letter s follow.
5h59
